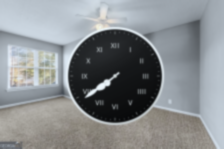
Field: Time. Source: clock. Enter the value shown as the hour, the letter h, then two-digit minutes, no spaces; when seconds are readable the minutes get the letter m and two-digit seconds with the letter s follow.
7h39
